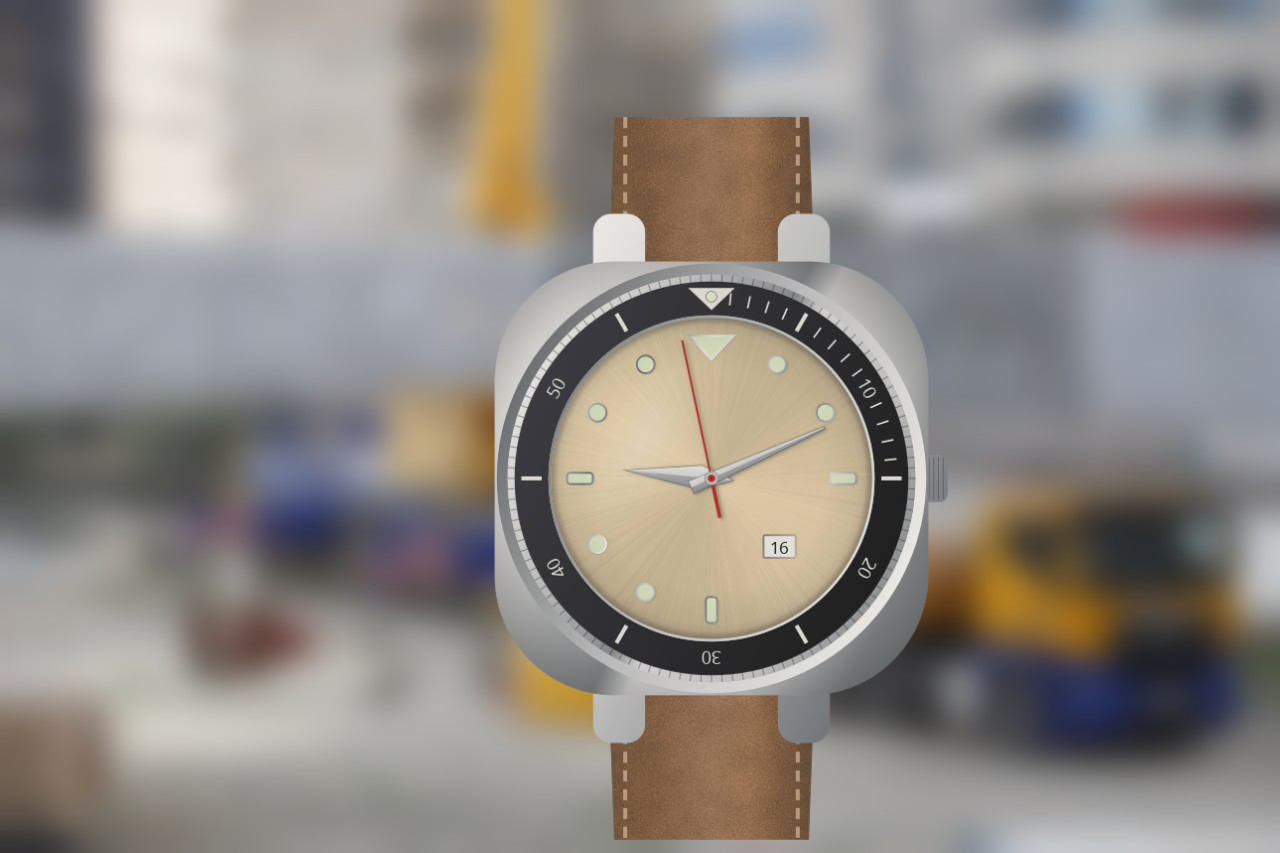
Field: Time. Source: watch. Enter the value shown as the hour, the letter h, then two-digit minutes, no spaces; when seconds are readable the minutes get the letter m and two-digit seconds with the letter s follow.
9h10m58s
